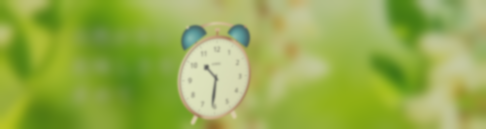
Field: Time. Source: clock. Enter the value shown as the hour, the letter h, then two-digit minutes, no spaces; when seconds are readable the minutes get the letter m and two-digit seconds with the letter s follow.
10h31
